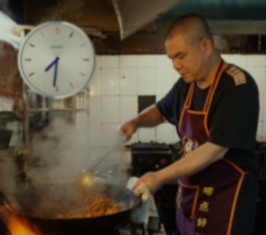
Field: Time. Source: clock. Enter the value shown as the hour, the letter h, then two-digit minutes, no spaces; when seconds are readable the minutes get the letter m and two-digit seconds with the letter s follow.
7h31
